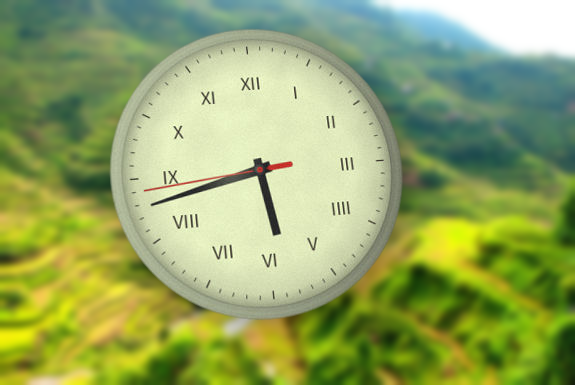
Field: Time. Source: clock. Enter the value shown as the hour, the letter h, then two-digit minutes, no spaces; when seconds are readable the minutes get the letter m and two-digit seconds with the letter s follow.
5h42m44s
